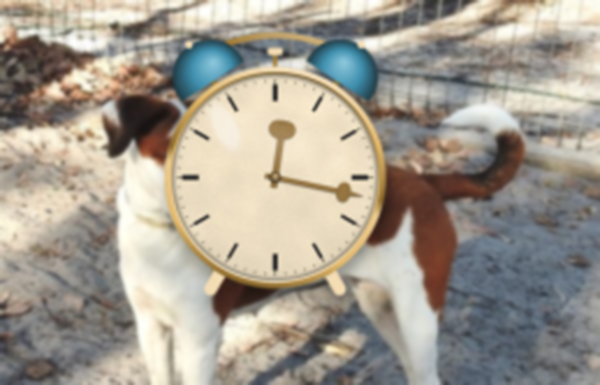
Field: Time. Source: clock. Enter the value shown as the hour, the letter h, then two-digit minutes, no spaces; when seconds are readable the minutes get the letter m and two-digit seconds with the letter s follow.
12h17
